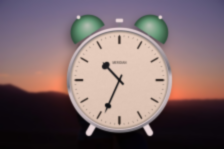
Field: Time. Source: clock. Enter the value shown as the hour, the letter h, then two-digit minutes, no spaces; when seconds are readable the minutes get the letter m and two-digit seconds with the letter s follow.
10h34
